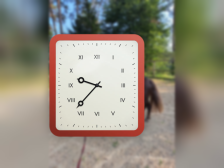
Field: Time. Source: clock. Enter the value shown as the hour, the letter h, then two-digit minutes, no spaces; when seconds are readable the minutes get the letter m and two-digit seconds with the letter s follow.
9h37
